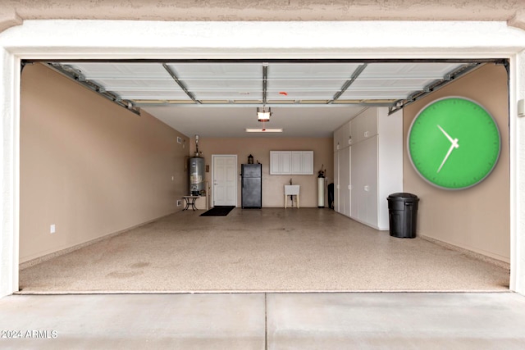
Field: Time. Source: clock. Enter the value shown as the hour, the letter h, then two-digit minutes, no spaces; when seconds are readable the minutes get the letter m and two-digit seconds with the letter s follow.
10h35
